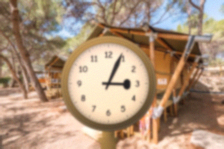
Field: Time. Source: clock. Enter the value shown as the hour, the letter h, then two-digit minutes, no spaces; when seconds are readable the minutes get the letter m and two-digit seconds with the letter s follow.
3h04
